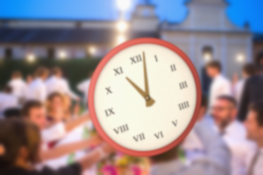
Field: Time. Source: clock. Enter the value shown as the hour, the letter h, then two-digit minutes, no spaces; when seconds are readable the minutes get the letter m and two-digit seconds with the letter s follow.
11h02
